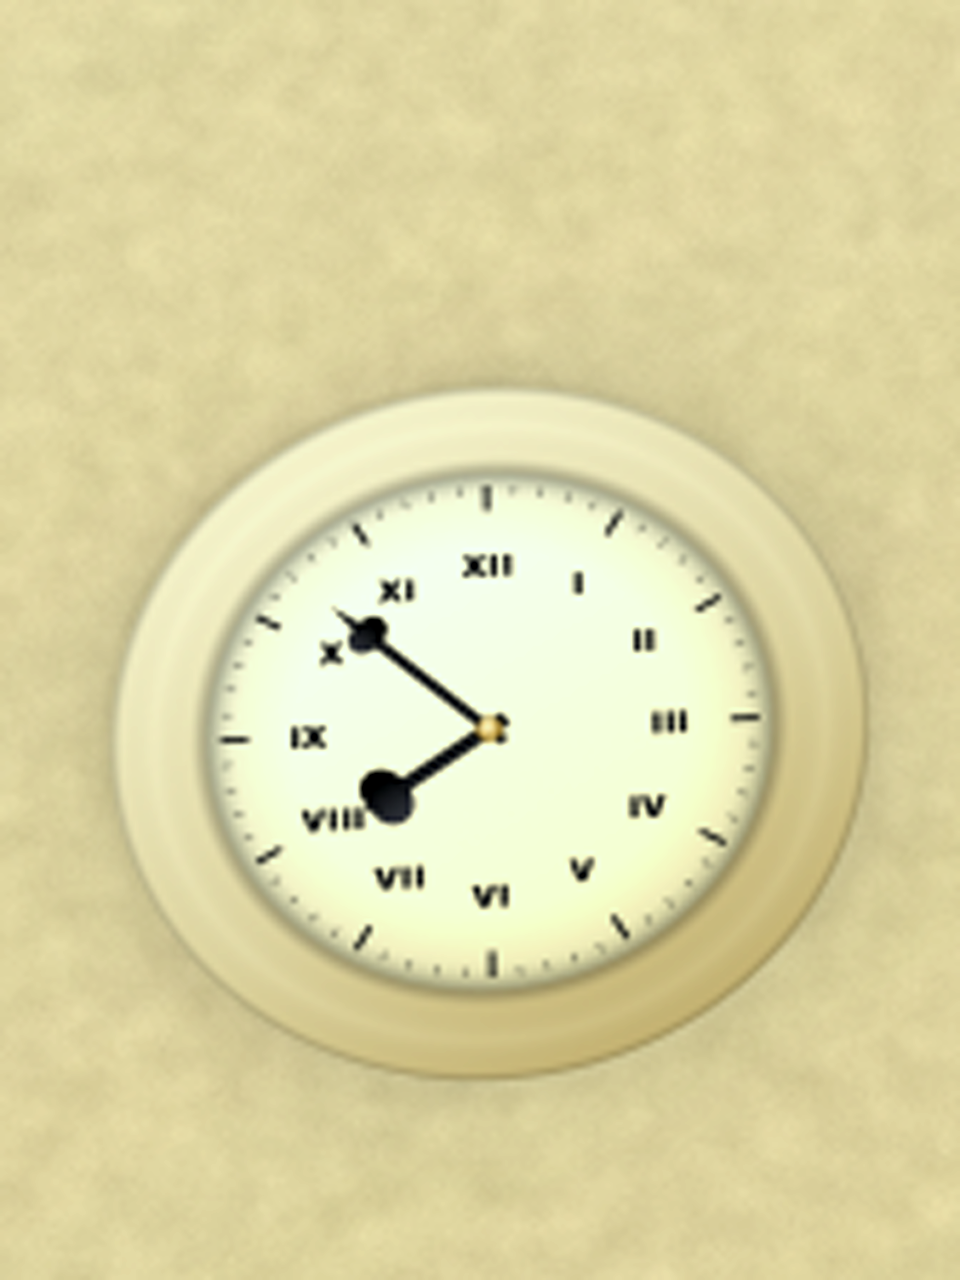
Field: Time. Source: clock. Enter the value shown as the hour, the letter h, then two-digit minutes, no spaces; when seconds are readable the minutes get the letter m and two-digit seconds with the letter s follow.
7h52
